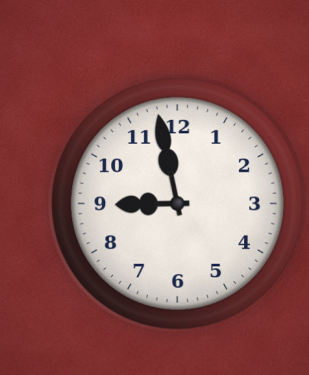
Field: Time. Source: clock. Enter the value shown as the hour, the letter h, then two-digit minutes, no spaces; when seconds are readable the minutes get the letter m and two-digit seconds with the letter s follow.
8h58
